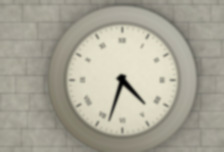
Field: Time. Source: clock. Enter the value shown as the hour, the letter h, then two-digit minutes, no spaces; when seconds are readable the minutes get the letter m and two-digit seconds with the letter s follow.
4h33
